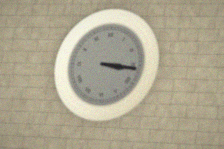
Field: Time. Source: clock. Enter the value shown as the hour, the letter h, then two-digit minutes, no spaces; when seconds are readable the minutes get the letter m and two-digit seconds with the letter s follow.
3h16
